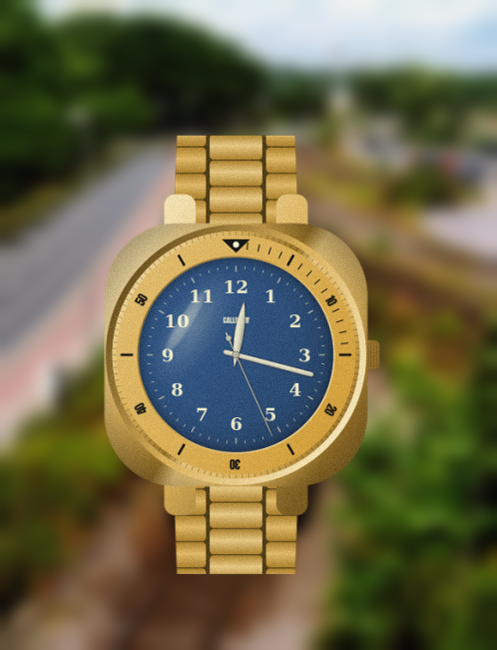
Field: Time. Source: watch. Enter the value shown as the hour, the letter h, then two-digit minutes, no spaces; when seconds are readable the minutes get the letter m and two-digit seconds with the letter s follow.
12h17m26s
